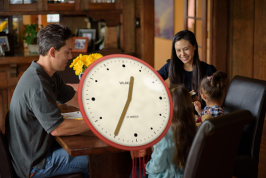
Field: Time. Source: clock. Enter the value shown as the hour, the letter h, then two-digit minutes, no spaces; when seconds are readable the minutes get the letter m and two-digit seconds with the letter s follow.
12h35
